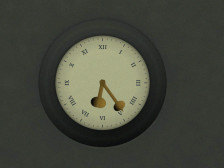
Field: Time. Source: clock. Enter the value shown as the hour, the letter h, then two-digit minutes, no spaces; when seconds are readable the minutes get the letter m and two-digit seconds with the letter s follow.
6h24
